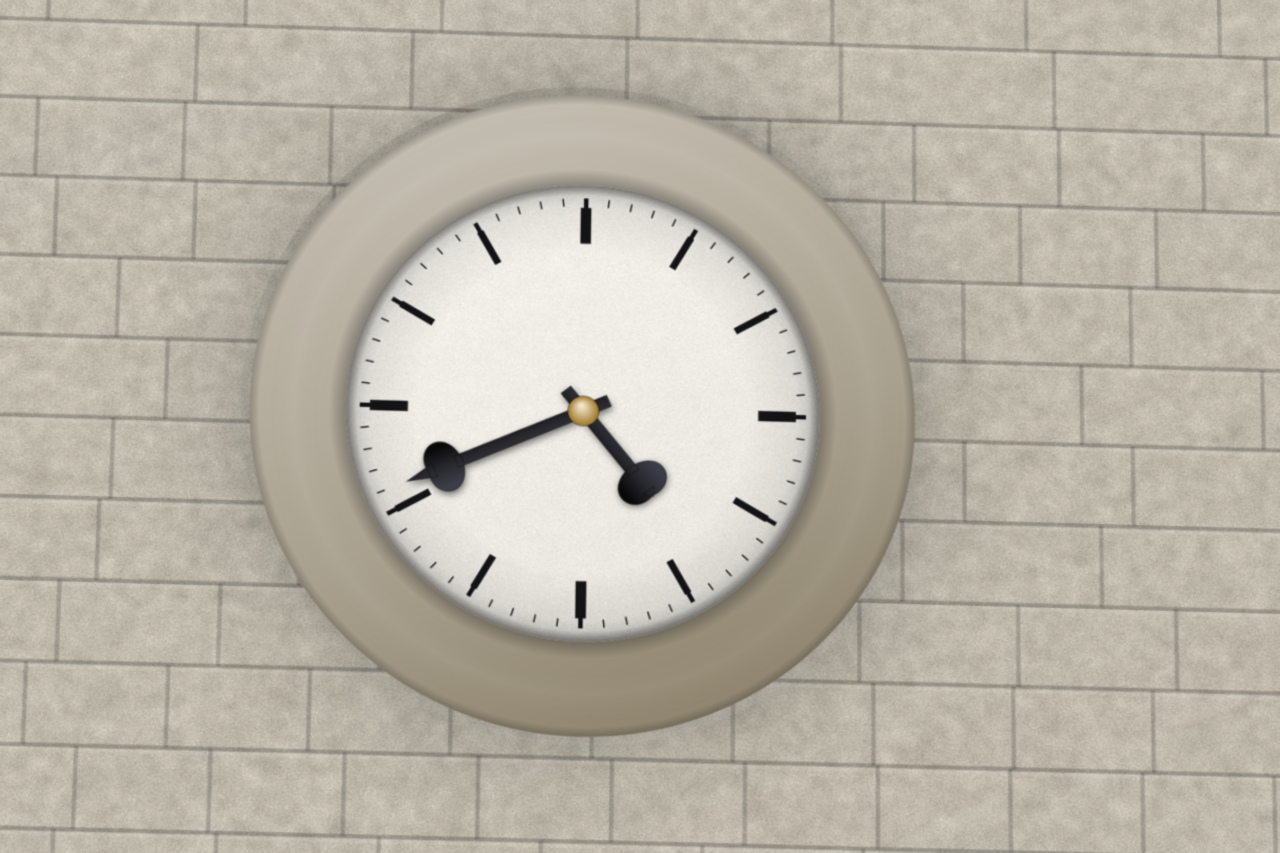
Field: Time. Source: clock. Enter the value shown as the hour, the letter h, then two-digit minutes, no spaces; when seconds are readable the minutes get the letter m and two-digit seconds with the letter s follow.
4h41
